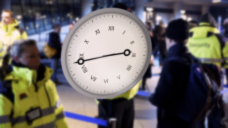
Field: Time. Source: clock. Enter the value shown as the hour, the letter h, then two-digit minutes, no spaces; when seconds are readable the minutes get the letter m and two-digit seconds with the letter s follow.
2h43
